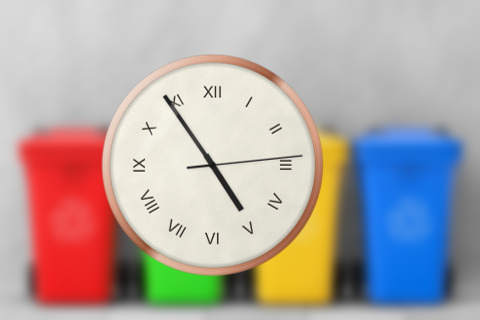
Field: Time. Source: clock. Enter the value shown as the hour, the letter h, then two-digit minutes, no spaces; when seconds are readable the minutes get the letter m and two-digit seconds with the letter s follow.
4h54m14s
